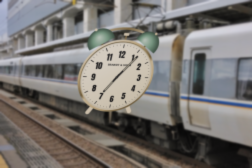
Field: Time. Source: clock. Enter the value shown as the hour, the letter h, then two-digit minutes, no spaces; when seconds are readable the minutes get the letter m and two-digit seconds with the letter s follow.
7h06
